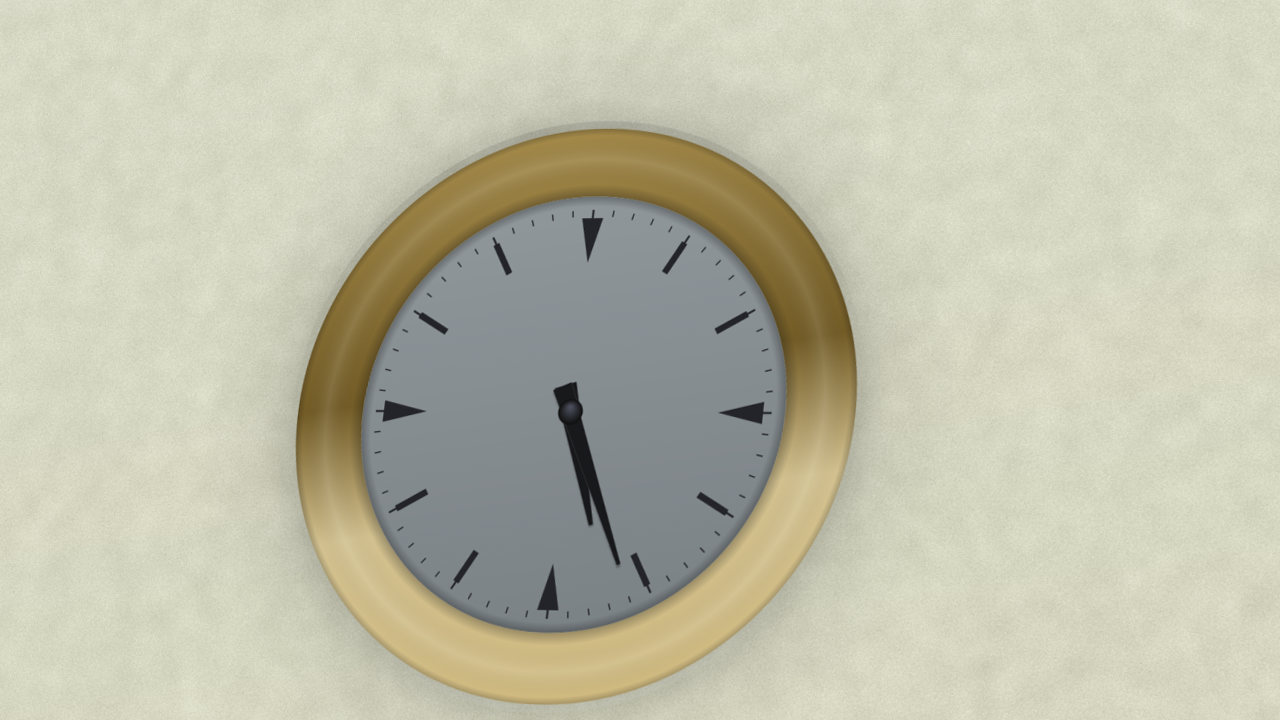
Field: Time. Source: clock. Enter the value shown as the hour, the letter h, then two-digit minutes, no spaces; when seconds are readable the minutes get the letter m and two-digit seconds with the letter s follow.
5h26
